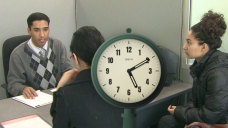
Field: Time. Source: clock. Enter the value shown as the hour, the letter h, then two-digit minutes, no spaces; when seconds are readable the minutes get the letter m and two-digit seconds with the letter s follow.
5h10
